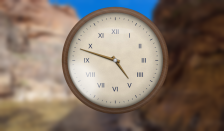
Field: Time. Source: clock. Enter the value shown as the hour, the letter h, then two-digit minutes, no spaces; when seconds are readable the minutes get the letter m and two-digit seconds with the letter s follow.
4h48
